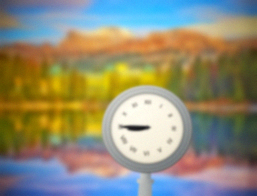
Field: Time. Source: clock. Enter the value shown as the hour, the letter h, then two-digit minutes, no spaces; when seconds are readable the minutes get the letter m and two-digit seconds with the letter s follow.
8h45
